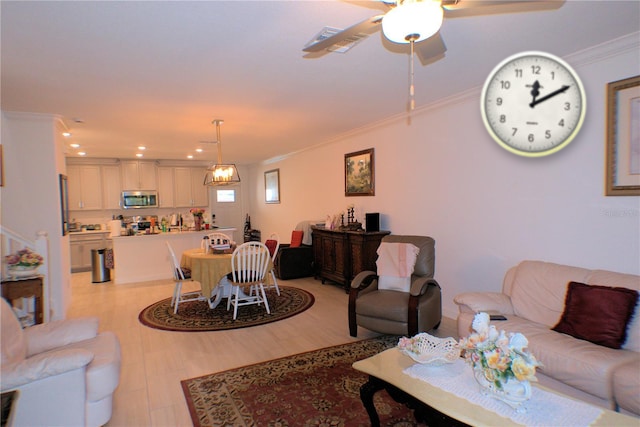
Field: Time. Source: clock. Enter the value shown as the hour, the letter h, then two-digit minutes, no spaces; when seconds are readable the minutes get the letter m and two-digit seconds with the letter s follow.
12h10
